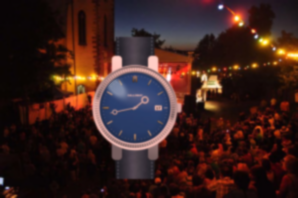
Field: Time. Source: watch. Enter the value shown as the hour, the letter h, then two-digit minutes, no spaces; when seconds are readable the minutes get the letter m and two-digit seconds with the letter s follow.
1h43
